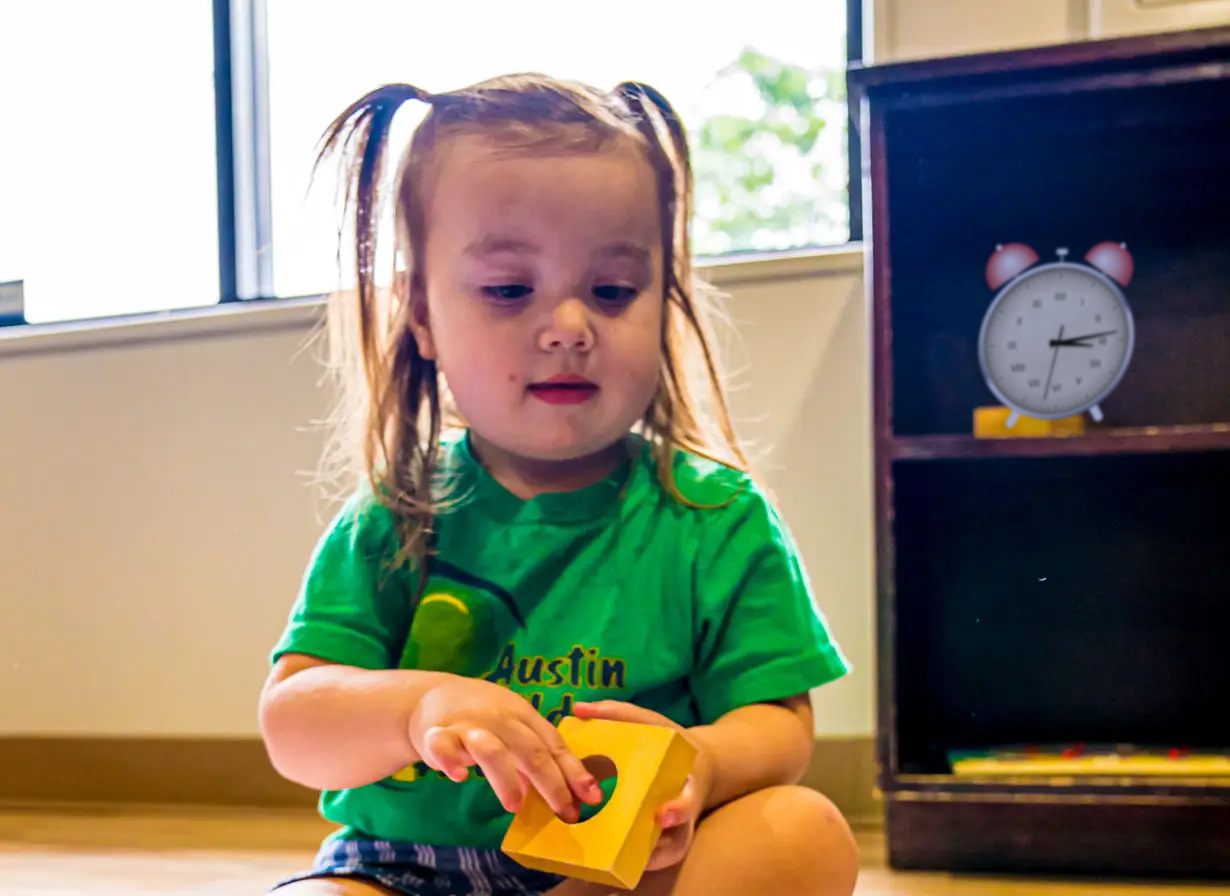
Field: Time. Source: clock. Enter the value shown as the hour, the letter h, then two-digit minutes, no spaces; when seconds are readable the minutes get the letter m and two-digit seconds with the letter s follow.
3h13m32s
